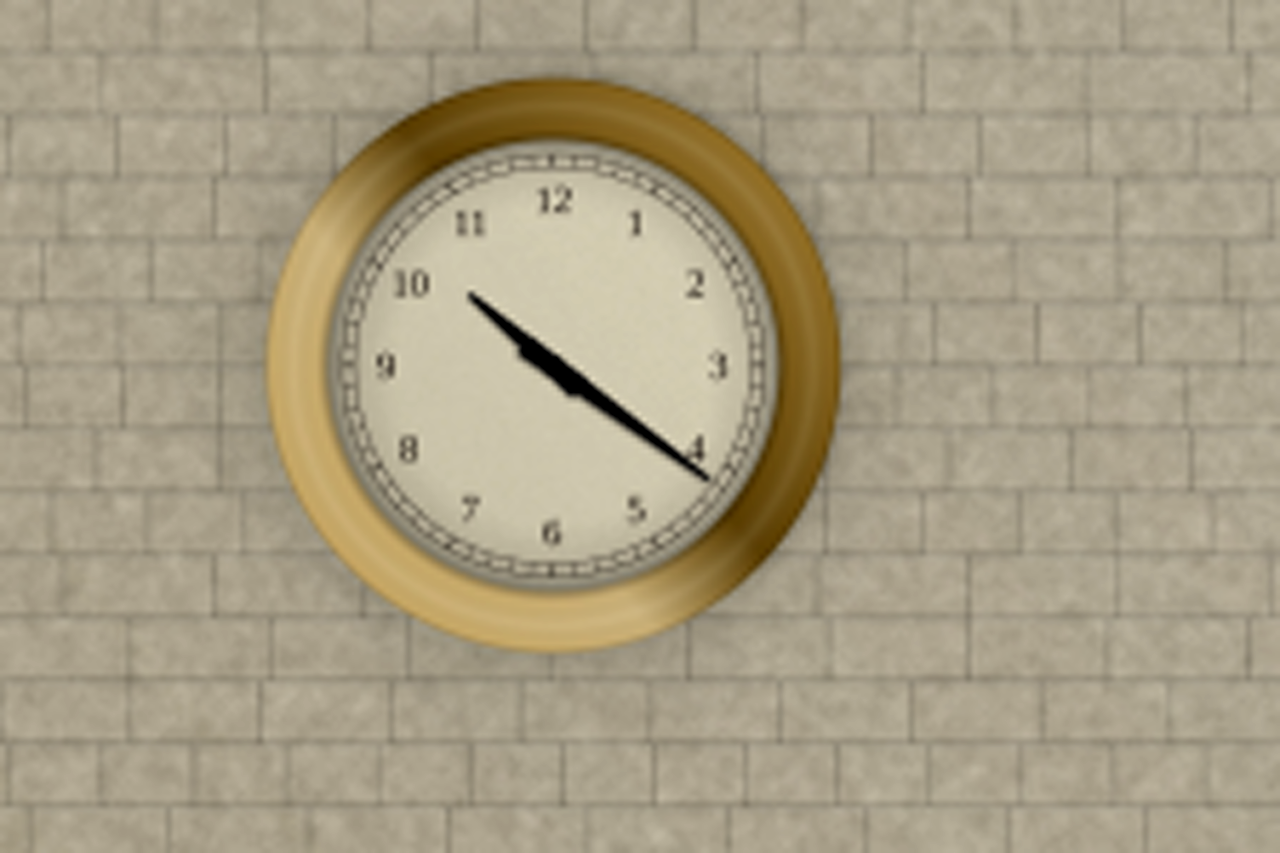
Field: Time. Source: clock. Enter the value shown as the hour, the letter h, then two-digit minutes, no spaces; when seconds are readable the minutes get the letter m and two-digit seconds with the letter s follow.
10h21
